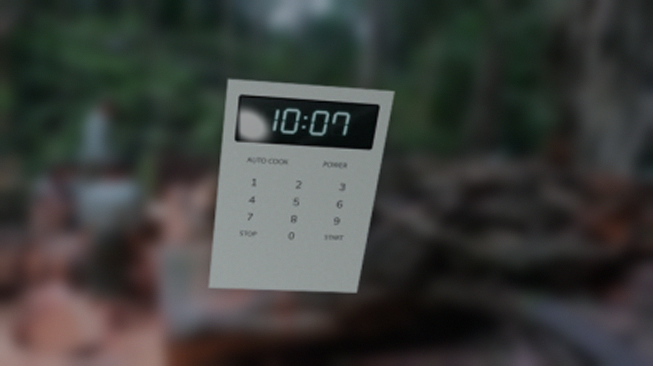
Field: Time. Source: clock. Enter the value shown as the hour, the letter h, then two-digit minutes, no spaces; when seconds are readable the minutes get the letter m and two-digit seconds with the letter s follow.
10h07
